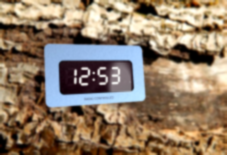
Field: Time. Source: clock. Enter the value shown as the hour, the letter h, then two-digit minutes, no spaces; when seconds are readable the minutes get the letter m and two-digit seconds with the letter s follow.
12h53
